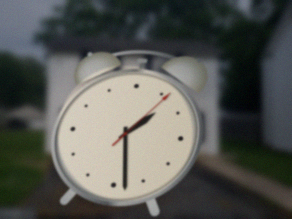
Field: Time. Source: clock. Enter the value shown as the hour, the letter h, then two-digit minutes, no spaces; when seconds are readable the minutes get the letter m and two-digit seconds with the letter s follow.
1h28m06s
